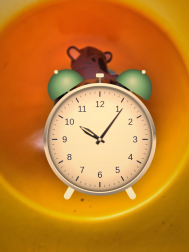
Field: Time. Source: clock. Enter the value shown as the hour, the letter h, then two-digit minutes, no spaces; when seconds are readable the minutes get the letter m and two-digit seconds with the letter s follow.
10h06
